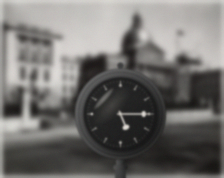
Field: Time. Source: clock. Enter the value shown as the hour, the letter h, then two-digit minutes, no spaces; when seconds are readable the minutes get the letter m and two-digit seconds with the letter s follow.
5h15
